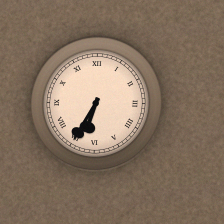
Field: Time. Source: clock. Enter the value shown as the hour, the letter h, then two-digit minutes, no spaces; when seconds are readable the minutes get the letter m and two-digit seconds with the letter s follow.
6h35
